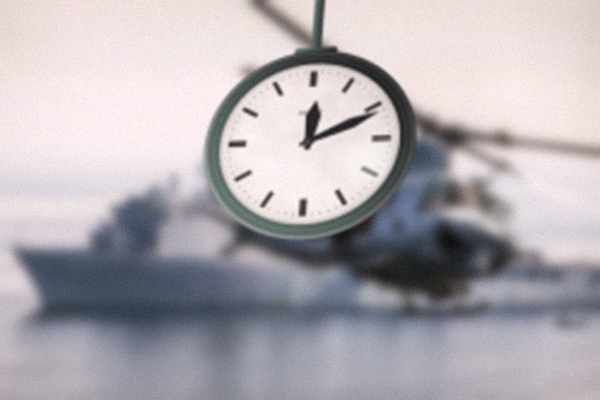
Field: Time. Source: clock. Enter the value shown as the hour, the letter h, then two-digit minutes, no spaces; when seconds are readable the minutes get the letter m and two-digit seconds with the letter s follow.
12h11
